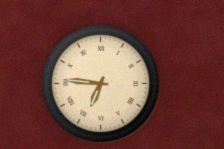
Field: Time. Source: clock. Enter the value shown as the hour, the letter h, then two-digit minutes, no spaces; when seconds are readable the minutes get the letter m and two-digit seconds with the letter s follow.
6h46
